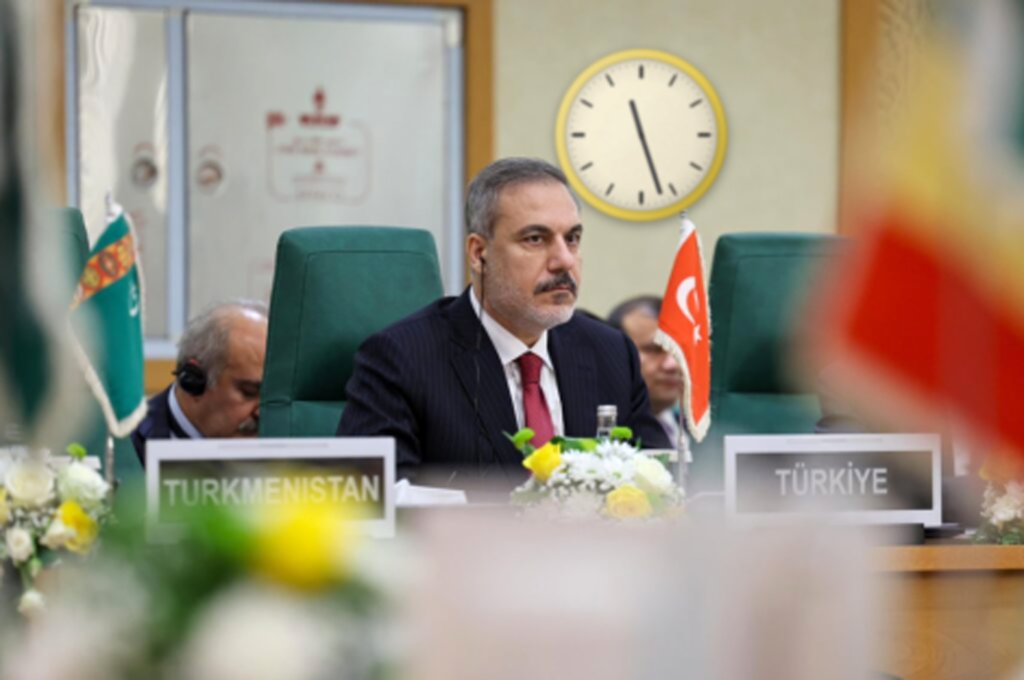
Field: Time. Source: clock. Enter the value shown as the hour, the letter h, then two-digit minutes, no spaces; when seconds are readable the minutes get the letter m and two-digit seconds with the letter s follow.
11h27
